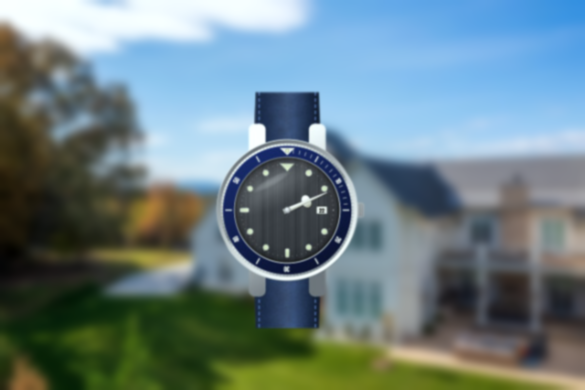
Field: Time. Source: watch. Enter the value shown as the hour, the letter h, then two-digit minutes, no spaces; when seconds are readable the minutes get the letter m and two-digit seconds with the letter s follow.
2h11
